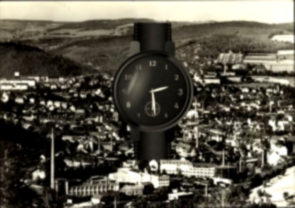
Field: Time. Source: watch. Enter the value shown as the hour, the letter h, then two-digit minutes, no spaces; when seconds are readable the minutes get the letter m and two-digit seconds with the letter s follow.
2h29
